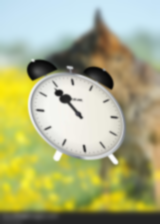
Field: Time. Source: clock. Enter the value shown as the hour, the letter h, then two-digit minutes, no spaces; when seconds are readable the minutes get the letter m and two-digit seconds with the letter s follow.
10h54
